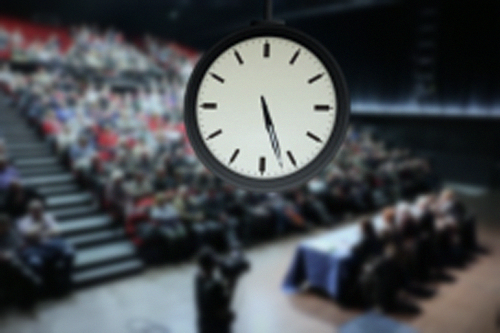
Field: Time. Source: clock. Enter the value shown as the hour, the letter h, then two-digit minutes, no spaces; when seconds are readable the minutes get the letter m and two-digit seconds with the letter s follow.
5h27
